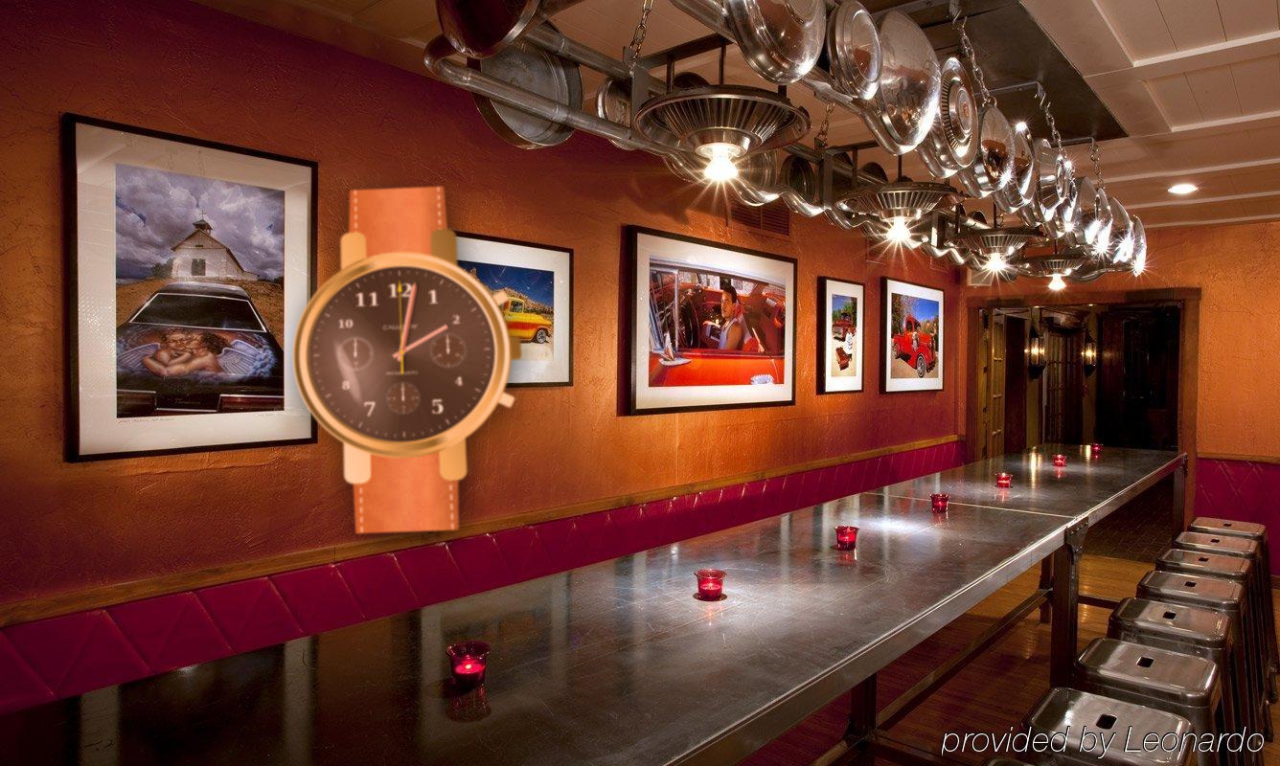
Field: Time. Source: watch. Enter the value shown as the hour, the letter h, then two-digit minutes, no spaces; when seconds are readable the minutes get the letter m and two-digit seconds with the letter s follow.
2h02
